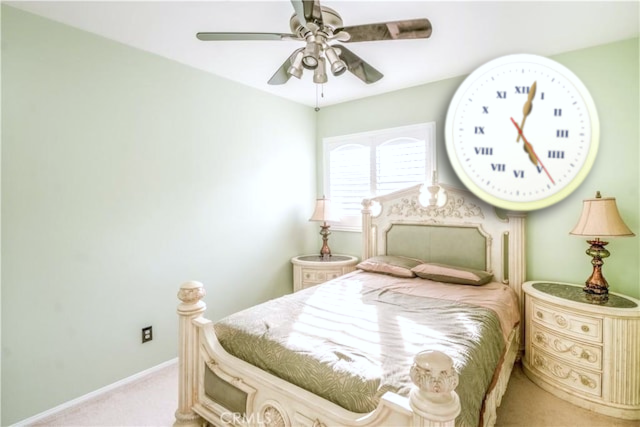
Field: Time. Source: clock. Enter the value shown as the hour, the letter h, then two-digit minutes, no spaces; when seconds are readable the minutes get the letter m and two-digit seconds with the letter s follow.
5h02m24s
